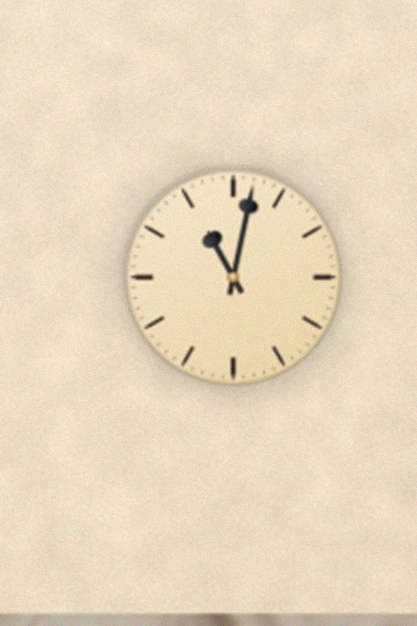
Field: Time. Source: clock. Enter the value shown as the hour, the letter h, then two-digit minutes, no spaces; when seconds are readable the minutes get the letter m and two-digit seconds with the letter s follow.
11h02
